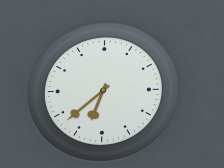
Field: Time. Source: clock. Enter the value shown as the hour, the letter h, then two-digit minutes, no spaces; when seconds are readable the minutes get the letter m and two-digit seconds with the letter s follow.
6h38
